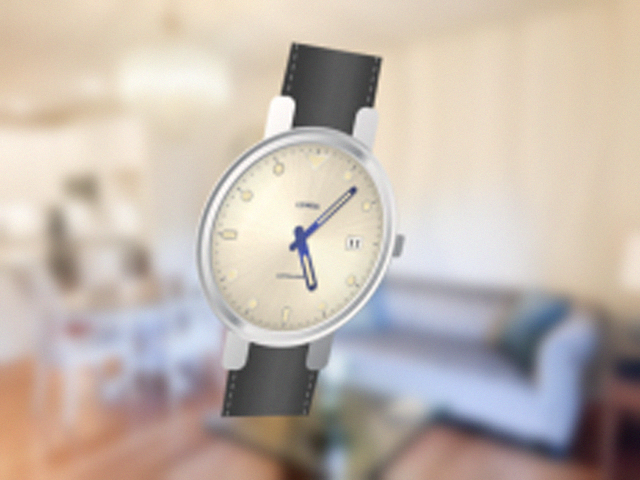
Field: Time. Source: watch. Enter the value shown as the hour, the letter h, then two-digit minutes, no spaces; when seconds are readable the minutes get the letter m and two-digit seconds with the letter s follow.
5h07
